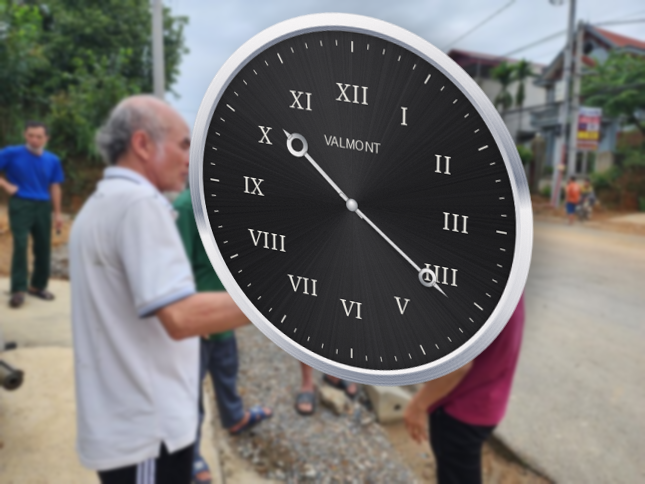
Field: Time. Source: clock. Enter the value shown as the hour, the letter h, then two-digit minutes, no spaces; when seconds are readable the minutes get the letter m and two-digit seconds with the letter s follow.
10h21
